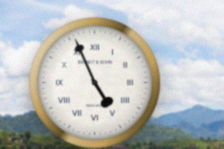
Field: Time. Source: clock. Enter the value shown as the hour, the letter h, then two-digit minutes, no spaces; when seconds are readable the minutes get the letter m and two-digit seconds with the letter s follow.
4h56
